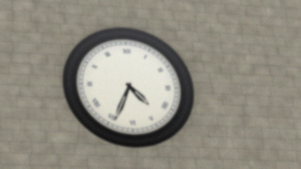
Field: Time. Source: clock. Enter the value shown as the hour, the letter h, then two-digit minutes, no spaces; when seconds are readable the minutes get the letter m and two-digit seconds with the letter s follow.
4h34
